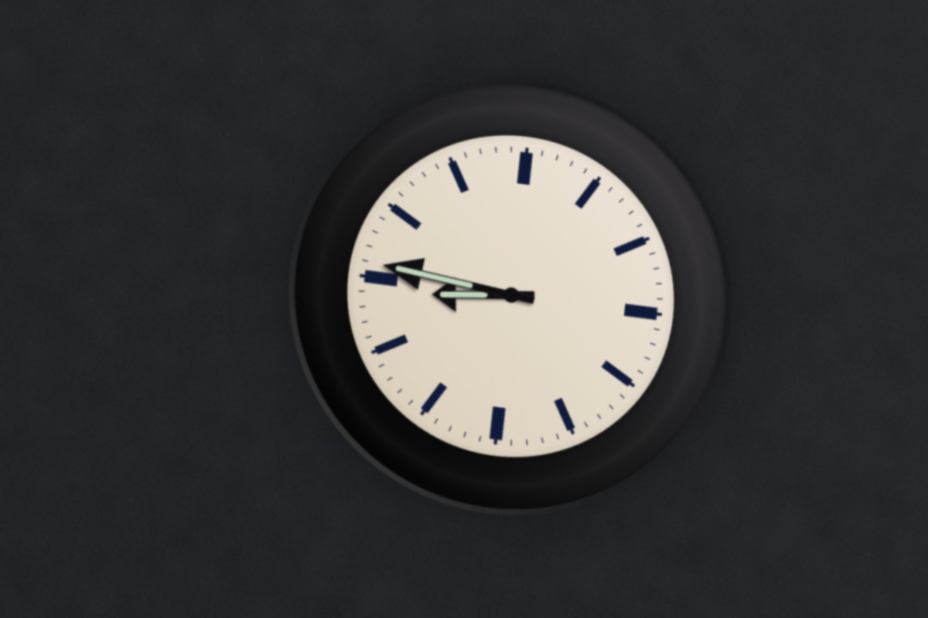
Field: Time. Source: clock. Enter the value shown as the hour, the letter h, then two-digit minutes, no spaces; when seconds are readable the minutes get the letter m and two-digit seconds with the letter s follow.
8h46
